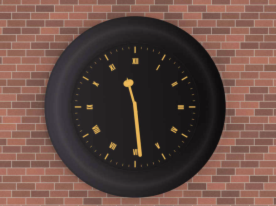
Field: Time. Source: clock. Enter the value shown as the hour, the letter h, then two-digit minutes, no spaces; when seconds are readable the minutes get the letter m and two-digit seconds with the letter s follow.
11h29
